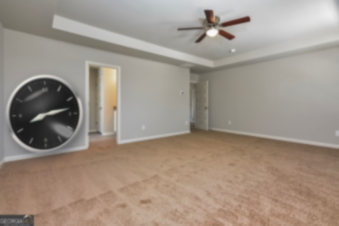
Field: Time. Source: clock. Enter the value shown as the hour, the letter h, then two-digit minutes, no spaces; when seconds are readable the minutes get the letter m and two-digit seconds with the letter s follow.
8h13
